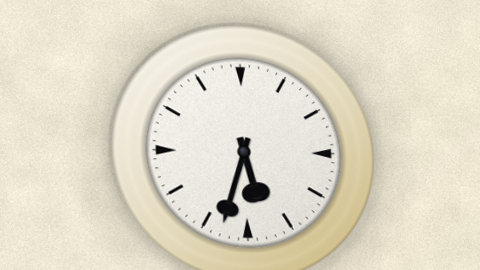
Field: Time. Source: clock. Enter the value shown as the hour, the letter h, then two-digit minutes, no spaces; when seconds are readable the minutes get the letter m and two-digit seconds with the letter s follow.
5h33
